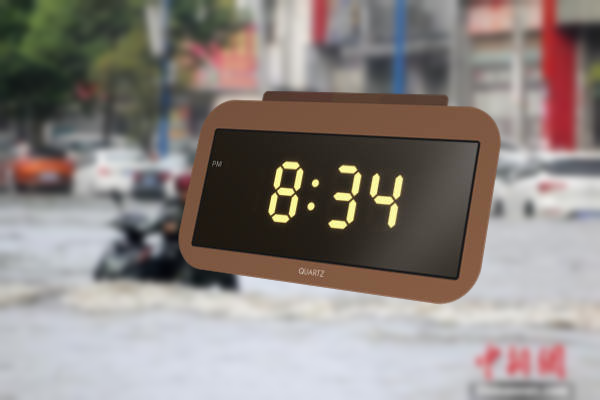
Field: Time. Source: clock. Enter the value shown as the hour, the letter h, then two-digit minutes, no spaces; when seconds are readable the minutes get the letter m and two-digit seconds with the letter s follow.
8h34
